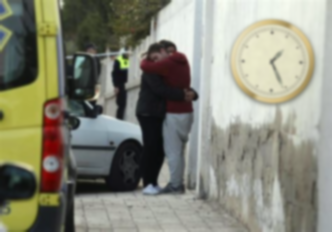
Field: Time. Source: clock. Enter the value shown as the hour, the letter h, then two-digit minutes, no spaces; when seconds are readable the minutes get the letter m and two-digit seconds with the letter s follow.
1h26
